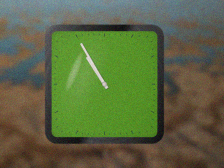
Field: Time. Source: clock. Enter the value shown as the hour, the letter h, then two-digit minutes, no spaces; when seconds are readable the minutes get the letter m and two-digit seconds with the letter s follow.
10h55
